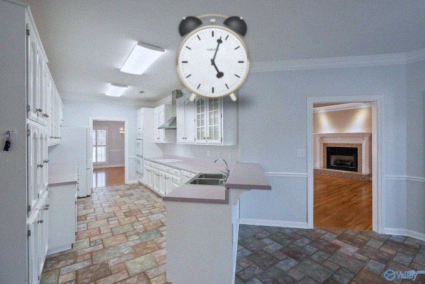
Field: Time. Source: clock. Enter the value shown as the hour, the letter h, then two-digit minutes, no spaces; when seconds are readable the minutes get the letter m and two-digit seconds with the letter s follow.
5h03
